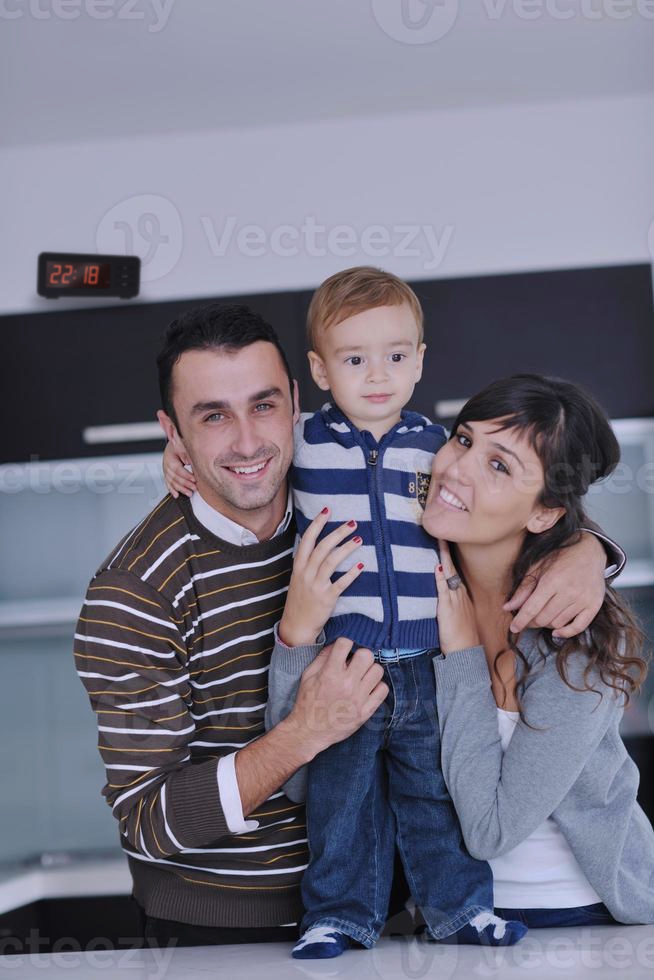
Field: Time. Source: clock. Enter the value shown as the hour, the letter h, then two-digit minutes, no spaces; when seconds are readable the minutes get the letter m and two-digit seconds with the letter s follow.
22h18
